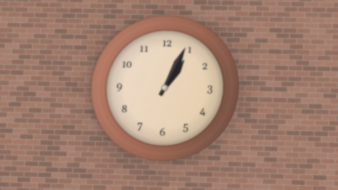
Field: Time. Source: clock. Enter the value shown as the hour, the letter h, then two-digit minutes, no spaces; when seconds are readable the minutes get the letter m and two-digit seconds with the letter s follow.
1h04
